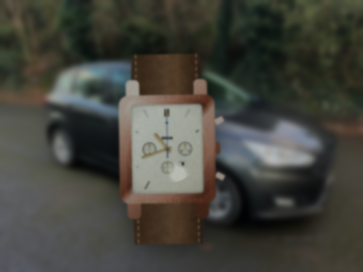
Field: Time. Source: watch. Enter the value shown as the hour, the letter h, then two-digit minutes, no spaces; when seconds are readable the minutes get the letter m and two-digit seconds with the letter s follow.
10h42
